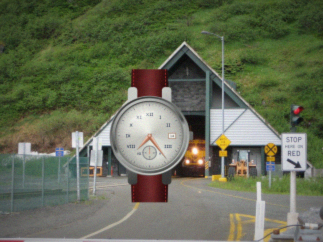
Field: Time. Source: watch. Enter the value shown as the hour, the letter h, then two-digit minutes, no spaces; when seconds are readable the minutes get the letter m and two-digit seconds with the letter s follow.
7h24
